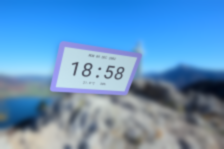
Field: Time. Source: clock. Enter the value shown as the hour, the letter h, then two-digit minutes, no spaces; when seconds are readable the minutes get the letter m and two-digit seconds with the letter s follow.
18h58
